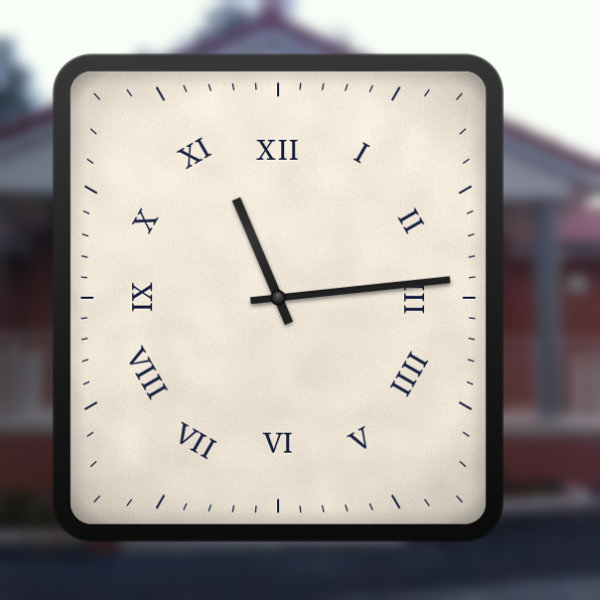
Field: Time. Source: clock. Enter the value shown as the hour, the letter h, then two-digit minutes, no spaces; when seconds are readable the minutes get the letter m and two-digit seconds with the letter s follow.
11h14
